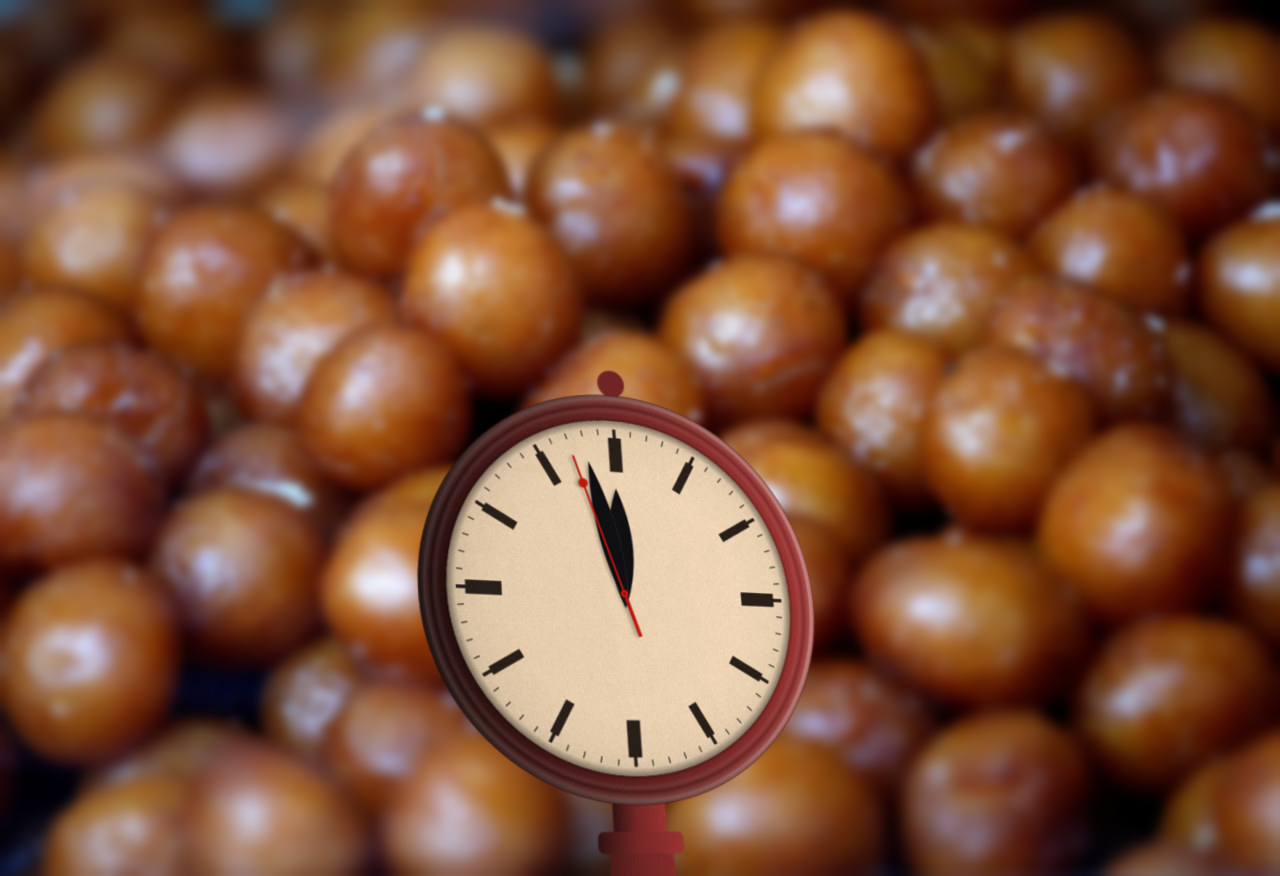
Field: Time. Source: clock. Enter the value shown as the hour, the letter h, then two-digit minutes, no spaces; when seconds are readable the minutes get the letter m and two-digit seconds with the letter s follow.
11h57m57s
